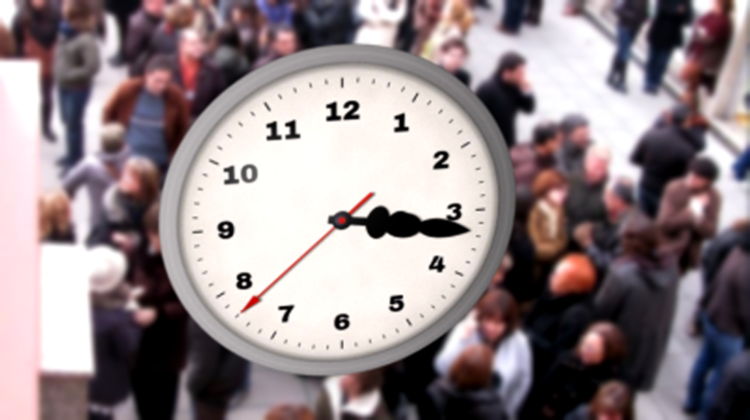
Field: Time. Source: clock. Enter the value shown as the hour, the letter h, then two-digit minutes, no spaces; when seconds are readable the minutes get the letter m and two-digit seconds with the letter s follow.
3h16m38s
